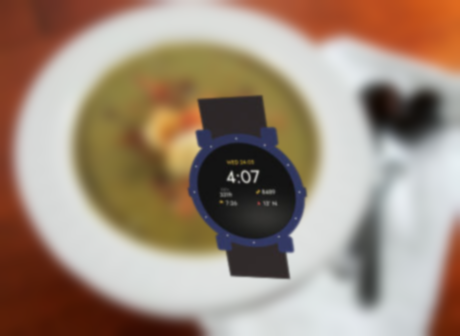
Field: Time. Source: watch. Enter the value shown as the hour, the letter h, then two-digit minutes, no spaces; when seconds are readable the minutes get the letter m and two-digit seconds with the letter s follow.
4h07
